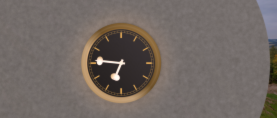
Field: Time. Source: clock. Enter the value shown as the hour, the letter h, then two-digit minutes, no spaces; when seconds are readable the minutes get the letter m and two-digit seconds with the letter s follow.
6h46
